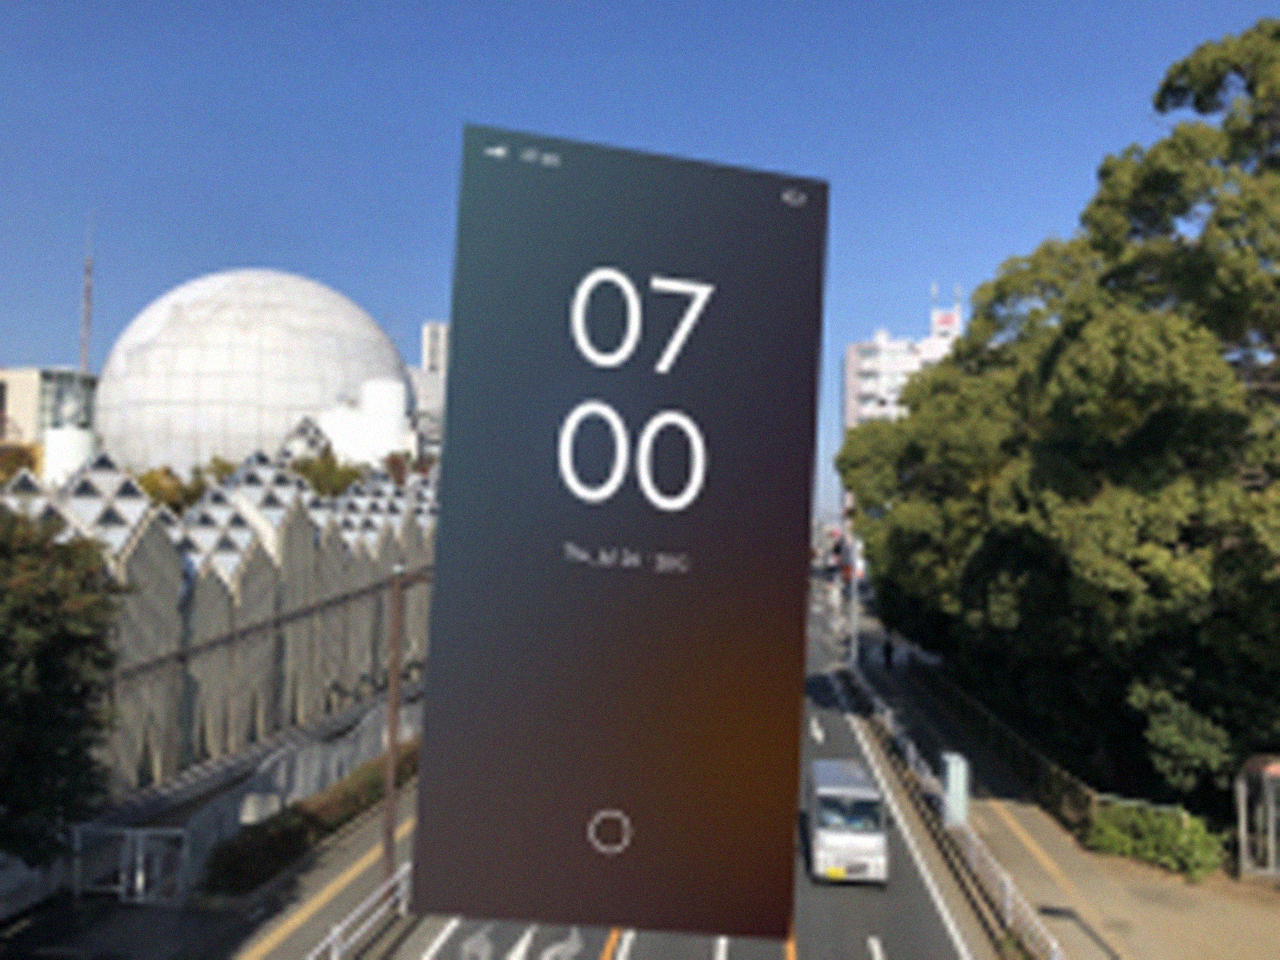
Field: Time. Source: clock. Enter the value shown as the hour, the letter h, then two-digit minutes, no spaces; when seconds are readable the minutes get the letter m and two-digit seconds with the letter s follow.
7h00
